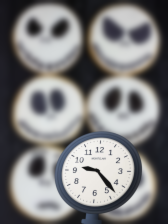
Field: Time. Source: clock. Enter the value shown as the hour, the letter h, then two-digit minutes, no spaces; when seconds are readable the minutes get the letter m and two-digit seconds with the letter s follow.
9h23
